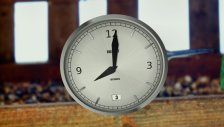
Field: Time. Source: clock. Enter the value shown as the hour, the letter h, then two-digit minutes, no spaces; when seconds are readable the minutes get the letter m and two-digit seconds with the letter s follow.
8h01
